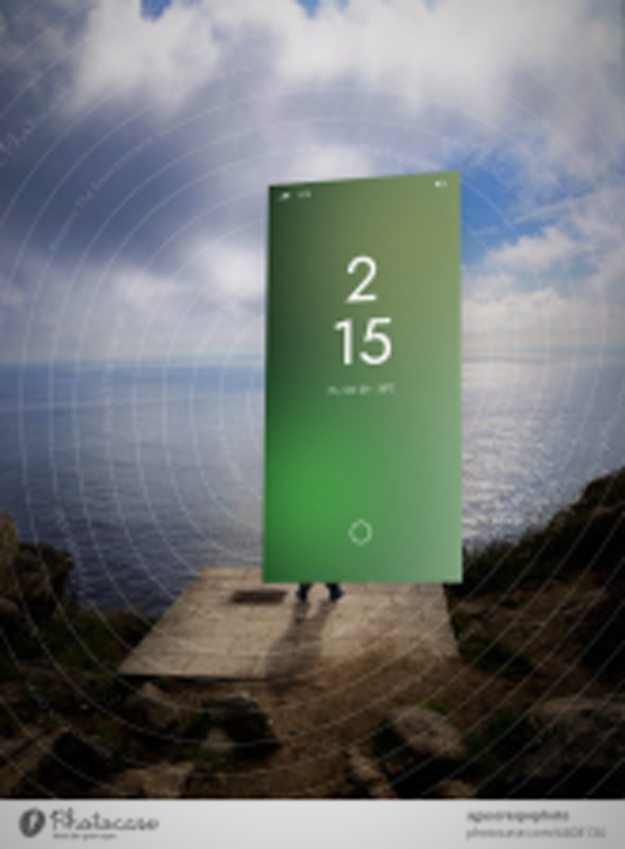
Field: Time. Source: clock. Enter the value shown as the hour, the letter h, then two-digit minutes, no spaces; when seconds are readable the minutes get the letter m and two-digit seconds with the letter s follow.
2h15
